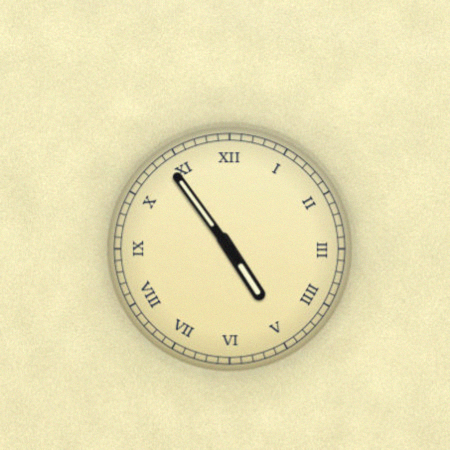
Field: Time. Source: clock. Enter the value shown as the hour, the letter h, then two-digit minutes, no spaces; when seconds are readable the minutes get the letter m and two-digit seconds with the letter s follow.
4h54
